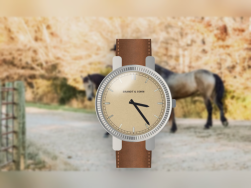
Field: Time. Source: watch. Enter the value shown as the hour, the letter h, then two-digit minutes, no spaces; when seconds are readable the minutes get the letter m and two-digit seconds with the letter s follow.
3h24
